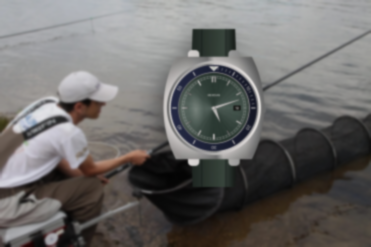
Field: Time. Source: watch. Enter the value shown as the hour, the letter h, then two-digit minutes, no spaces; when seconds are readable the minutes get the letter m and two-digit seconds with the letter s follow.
5h12
